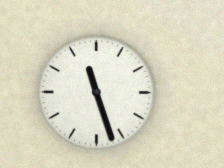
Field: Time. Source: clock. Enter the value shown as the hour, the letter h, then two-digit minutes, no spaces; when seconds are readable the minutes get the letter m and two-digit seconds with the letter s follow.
11h27
